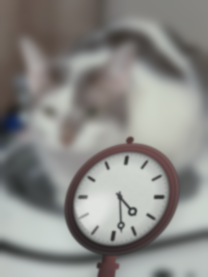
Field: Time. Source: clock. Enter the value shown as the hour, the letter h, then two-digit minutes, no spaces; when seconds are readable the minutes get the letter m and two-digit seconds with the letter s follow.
4h28
